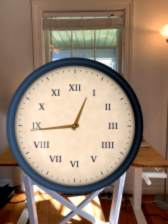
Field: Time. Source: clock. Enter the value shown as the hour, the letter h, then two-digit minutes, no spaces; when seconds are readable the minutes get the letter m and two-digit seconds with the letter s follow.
12h44
